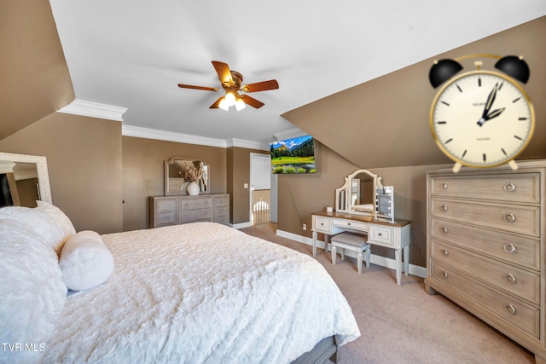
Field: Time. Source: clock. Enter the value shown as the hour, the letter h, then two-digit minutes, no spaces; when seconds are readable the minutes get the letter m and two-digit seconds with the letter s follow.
2h04
